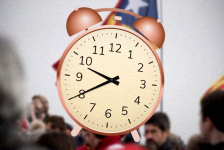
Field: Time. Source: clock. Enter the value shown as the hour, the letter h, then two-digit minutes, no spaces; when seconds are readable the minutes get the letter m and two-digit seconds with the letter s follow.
9h40
